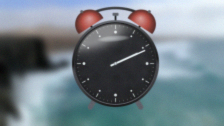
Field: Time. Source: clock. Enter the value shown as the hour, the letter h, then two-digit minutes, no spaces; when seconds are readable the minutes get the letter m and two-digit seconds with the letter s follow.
2h11
